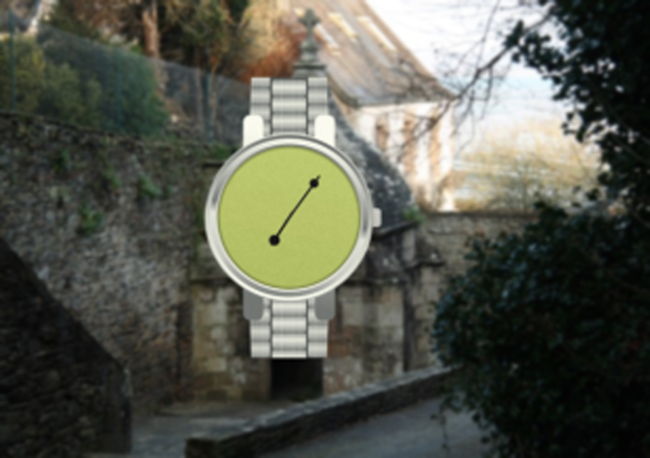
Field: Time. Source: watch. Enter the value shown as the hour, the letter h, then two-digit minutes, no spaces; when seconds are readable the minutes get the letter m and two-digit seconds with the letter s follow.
7h06
